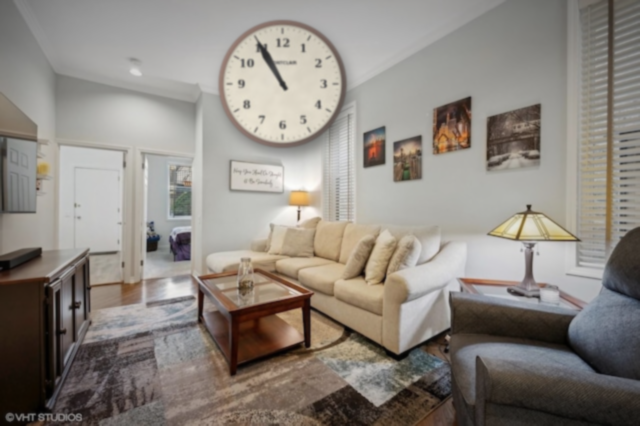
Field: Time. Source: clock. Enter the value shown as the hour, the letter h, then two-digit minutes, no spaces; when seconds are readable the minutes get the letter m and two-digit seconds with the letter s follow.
10h55
